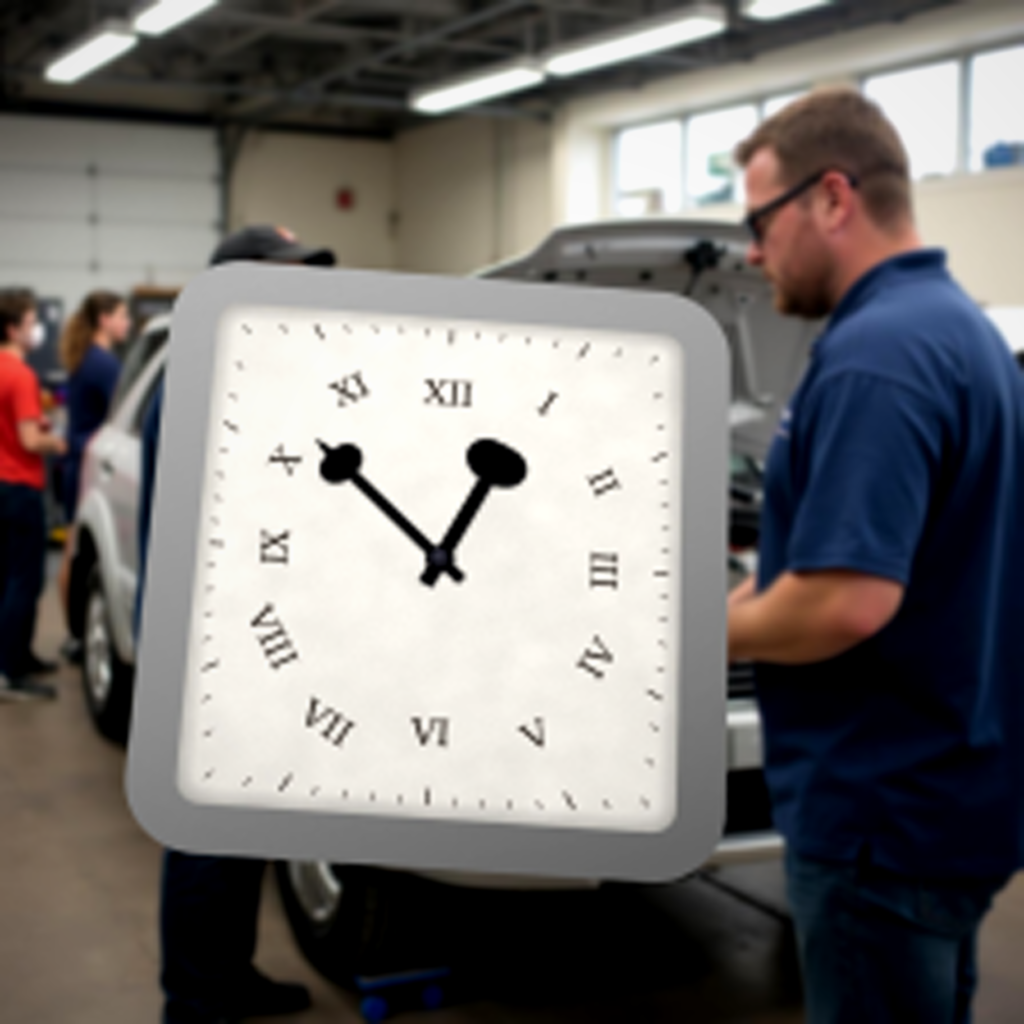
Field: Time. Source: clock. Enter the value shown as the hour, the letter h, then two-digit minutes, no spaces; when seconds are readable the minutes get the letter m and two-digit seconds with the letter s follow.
12h52
